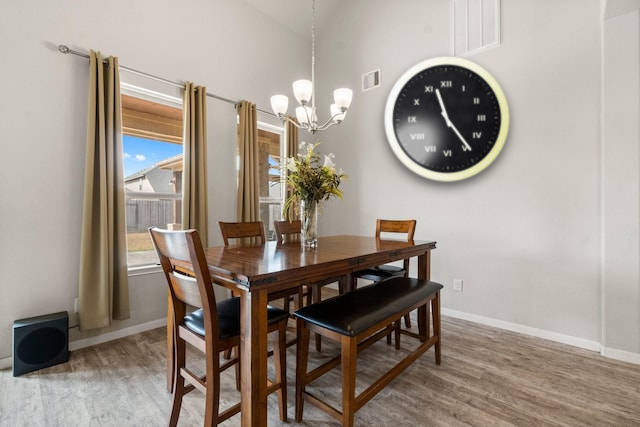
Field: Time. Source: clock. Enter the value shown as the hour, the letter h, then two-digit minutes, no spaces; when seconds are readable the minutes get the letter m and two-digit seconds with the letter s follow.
11h24
